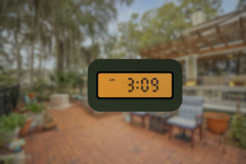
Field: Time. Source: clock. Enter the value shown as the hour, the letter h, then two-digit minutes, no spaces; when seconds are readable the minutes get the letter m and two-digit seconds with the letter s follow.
3h09
